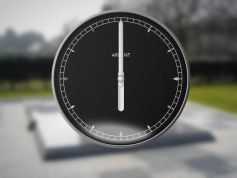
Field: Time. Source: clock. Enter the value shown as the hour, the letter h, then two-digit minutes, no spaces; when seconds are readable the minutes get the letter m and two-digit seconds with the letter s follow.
6h00
